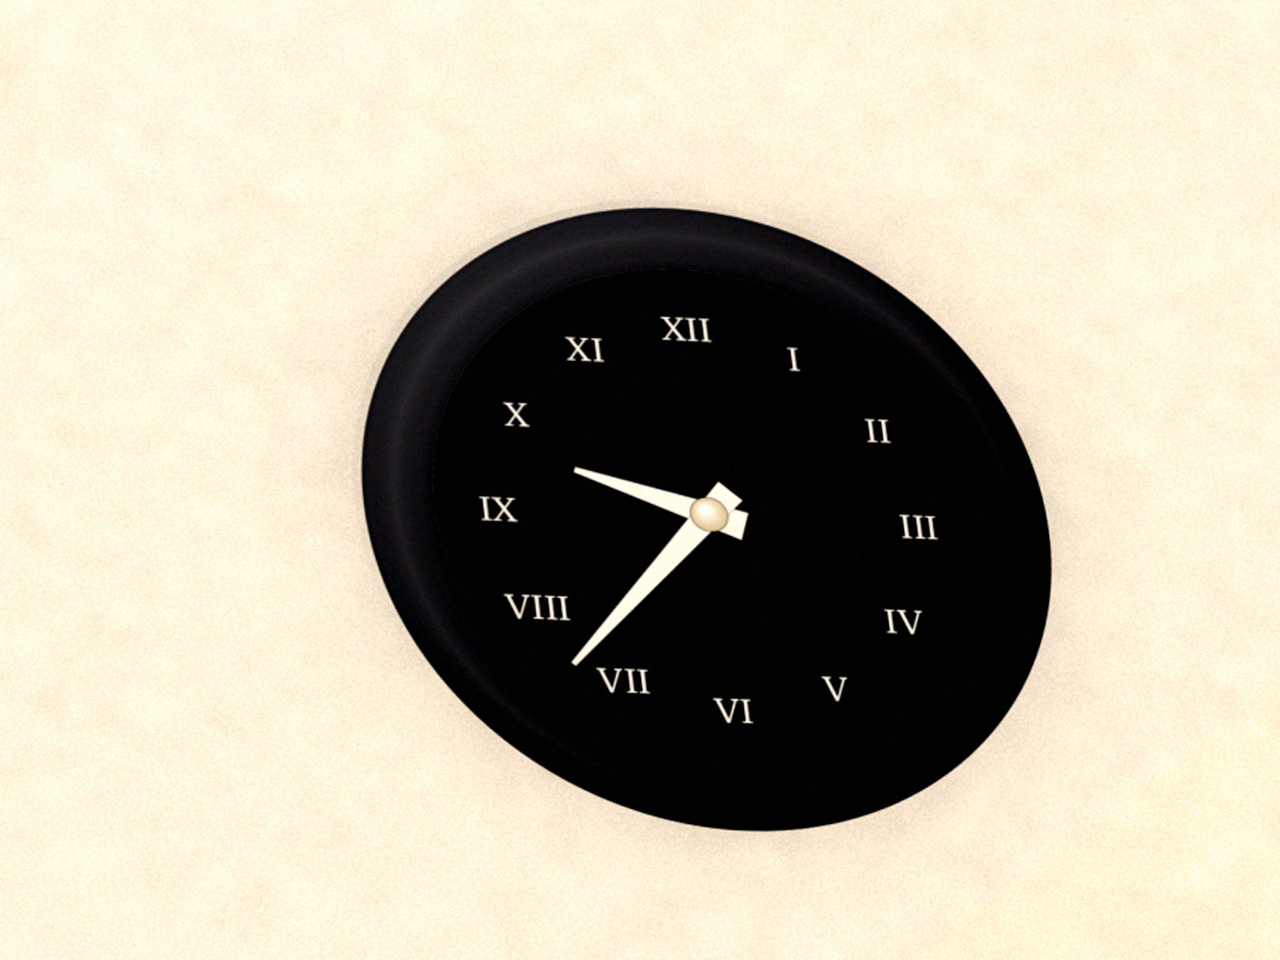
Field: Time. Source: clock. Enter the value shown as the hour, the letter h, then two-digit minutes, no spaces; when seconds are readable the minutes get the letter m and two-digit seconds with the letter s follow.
9h37
